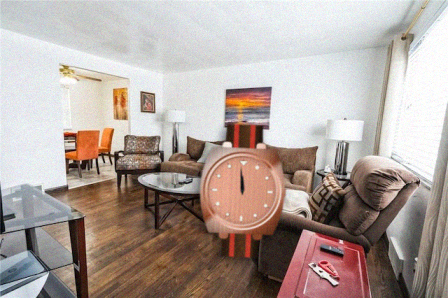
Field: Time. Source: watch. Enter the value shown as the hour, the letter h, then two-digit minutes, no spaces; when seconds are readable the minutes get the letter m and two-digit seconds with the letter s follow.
11h59
